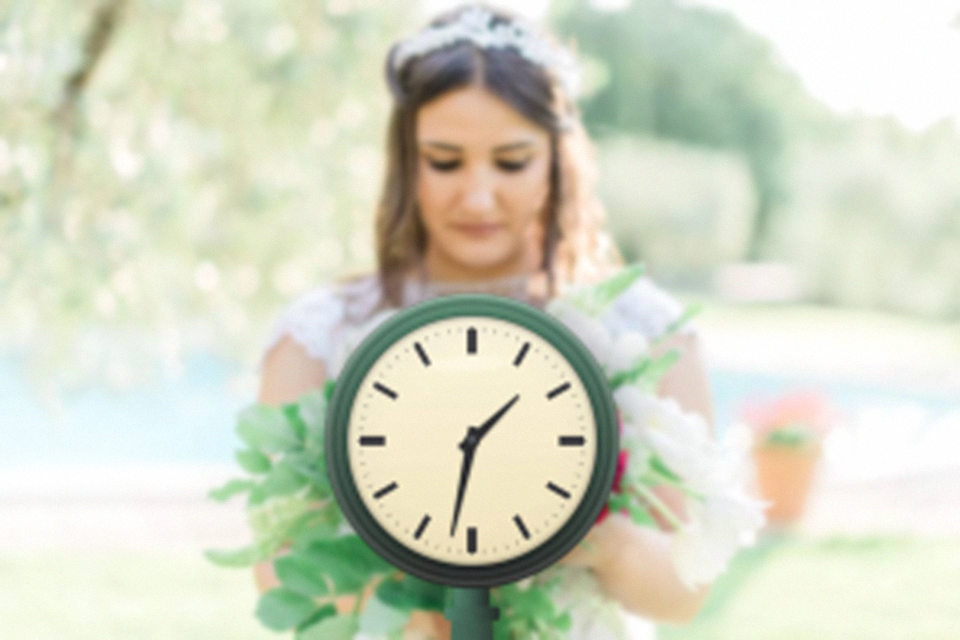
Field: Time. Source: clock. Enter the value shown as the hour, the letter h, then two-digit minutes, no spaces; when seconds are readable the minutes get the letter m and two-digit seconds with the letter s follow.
1h32
